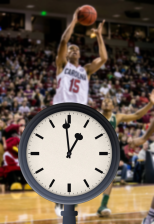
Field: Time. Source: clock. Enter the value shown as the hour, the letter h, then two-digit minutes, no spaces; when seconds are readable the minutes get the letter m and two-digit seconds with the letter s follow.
12h59
